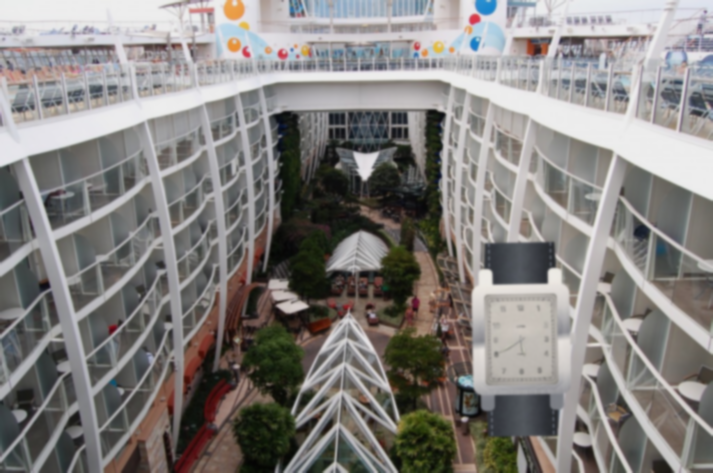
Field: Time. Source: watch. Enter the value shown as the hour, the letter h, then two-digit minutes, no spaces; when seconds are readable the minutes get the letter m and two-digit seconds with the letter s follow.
5h40
